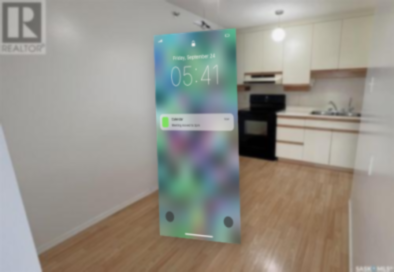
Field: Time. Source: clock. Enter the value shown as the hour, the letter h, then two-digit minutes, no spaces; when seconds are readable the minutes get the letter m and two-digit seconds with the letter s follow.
5h41
